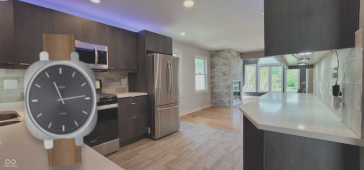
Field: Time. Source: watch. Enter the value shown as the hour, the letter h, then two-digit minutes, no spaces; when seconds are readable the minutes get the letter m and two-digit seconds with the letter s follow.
11h14
